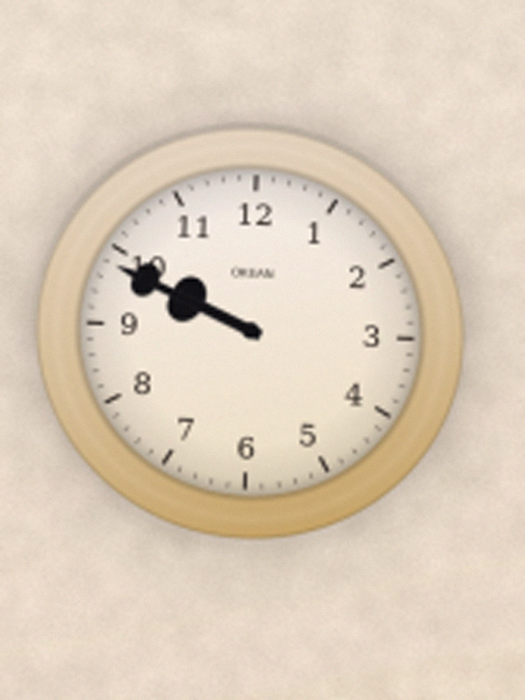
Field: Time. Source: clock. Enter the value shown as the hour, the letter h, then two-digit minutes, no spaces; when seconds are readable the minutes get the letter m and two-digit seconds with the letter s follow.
9h49
